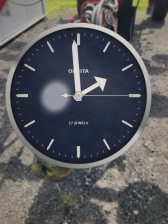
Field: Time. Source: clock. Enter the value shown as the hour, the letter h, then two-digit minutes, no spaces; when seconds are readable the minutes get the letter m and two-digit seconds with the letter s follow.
1h59m15s
